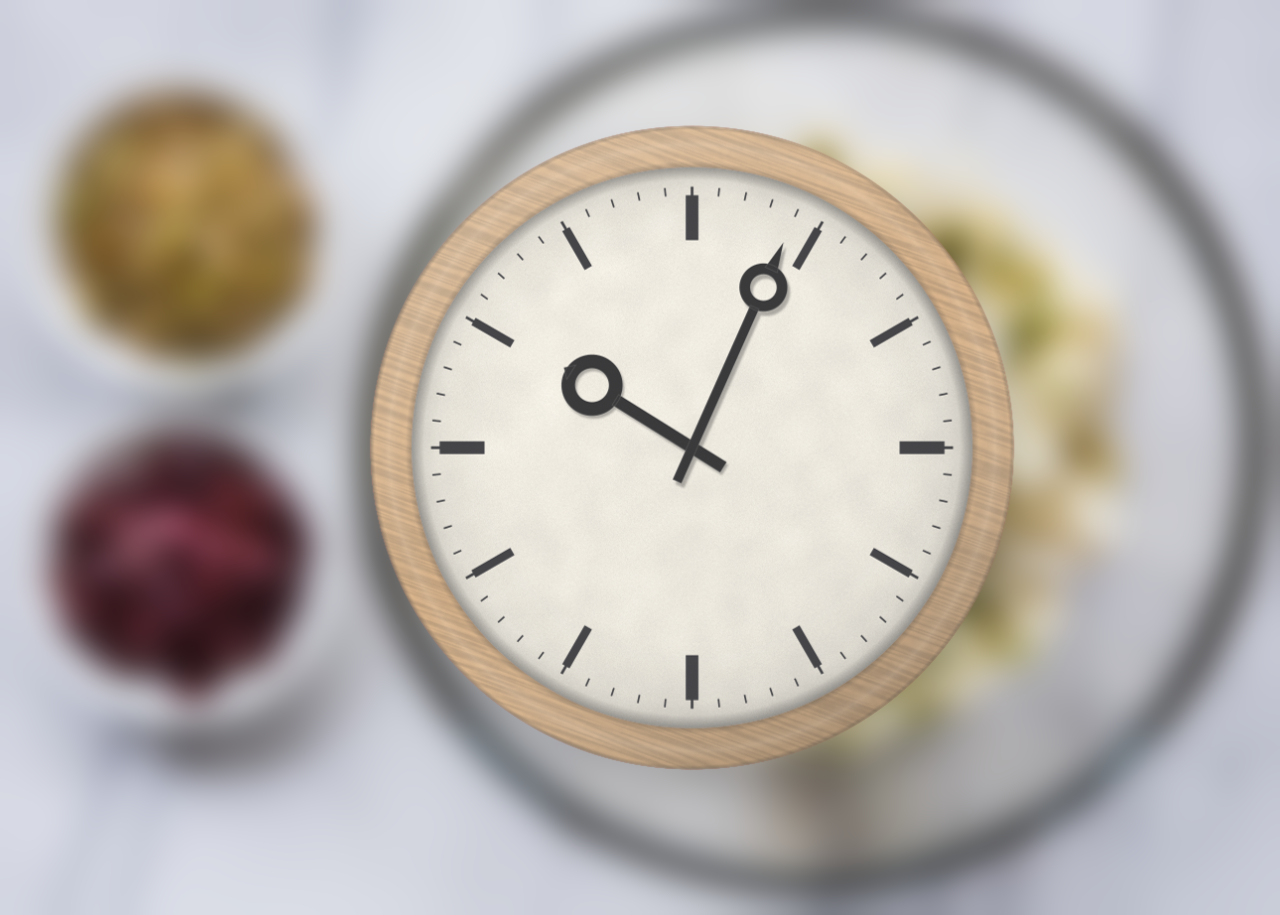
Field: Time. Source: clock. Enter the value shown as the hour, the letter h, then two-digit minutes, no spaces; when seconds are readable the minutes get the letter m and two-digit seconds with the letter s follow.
10h04
